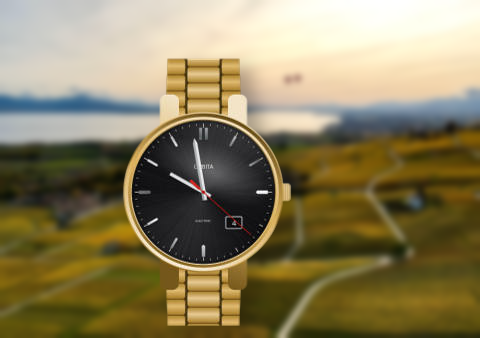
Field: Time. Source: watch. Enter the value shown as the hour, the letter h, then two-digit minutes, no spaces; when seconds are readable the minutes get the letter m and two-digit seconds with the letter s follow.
9h58m22s
